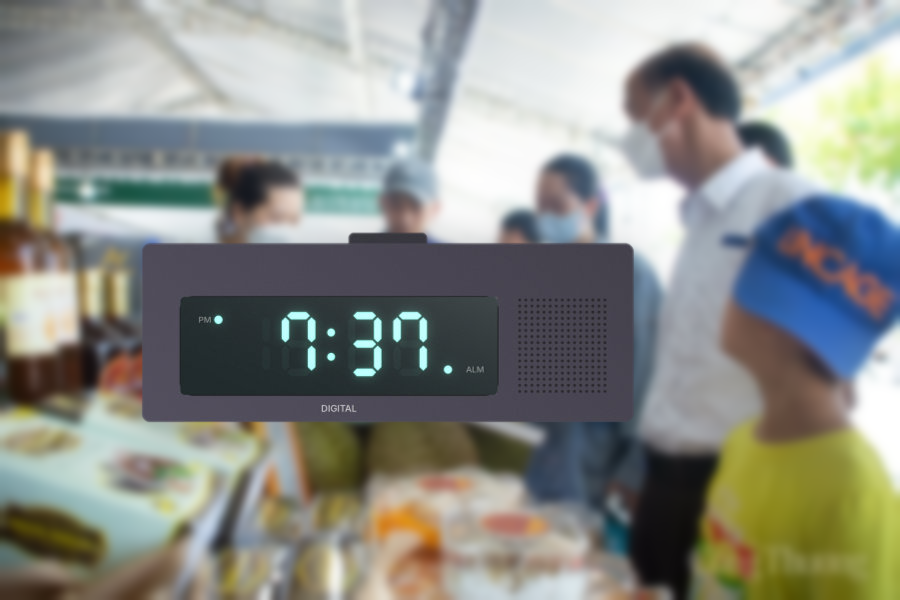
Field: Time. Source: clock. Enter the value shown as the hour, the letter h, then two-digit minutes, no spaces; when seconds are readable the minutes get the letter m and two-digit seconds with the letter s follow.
7h37
